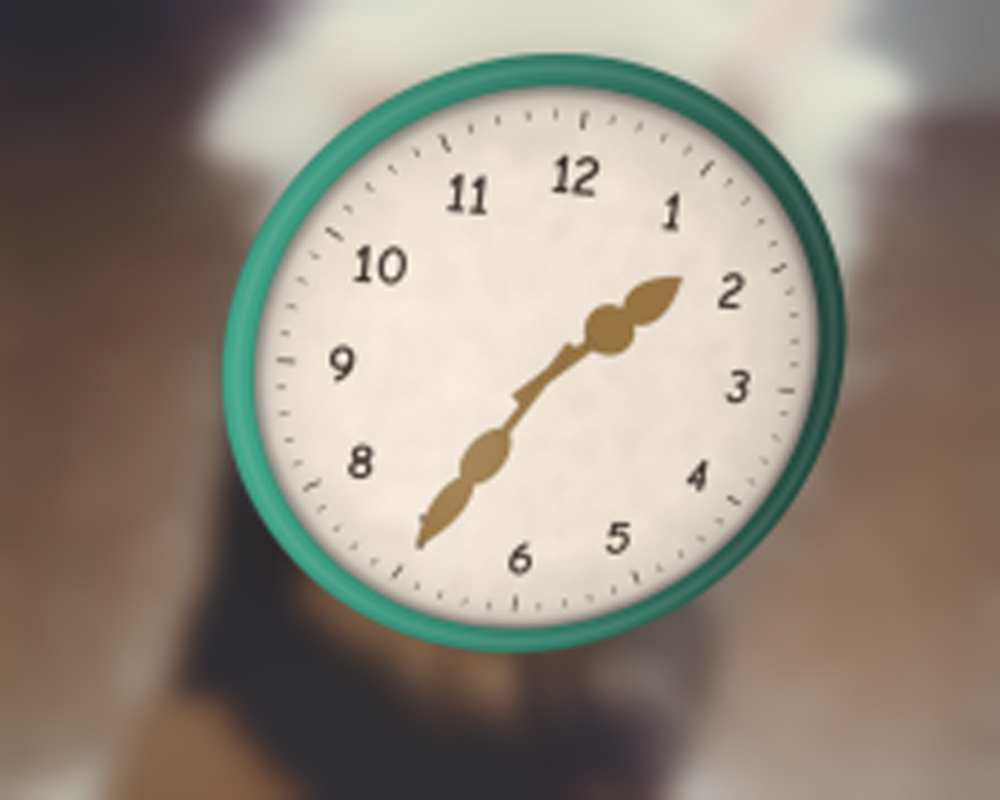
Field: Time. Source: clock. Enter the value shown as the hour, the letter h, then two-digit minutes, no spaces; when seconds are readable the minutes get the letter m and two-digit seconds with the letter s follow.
1h35
